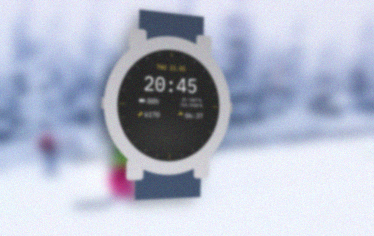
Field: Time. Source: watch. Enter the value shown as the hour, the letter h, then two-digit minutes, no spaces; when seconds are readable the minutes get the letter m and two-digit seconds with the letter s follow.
20h45
